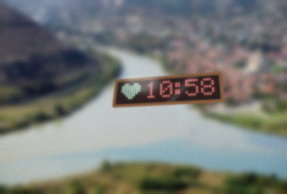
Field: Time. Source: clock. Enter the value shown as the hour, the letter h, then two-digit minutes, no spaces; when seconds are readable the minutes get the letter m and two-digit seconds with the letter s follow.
10h58
